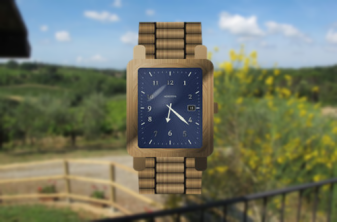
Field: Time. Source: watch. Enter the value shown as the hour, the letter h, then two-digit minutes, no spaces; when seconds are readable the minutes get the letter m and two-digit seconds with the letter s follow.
6h22
